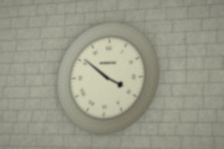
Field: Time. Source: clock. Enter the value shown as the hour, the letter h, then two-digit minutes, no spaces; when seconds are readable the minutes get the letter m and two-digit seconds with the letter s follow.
3h51
